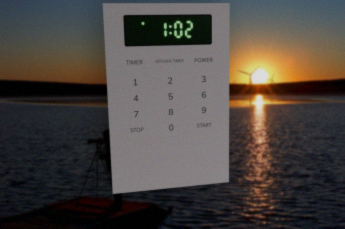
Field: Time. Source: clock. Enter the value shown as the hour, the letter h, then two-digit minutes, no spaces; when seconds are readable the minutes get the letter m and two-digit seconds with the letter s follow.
1h02
